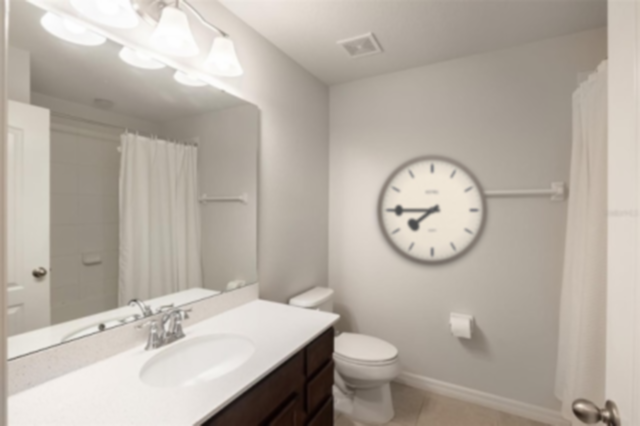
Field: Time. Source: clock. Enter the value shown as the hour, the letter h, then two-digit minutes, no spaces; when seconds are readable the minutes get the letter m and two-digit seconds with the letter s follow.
7h45
